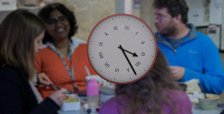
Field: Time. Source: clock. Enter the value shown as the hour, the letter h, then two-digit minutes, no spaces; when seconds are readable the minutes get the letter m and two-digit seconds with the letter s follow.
3h23
